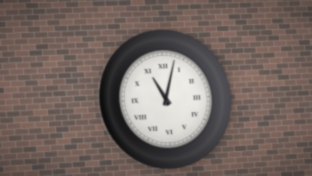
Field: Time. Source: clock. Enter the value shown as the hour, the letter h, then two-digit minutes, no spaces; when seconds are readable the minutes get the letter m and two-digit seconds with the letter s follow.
11h03
